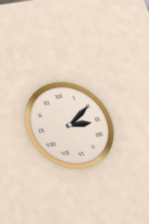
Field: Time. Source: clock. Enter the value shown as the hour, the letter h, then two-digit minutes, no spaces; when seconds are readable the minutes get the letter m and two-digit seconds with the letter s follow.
3h10
